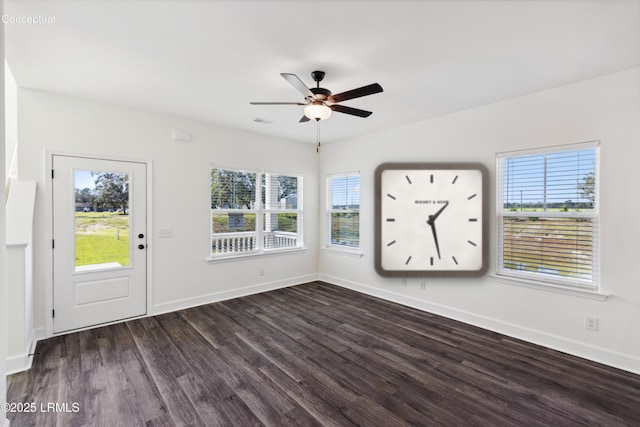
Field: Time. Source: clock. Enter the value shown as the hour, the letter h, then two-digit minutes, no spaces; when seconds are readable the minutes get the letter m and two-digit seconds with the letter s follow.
1h28
